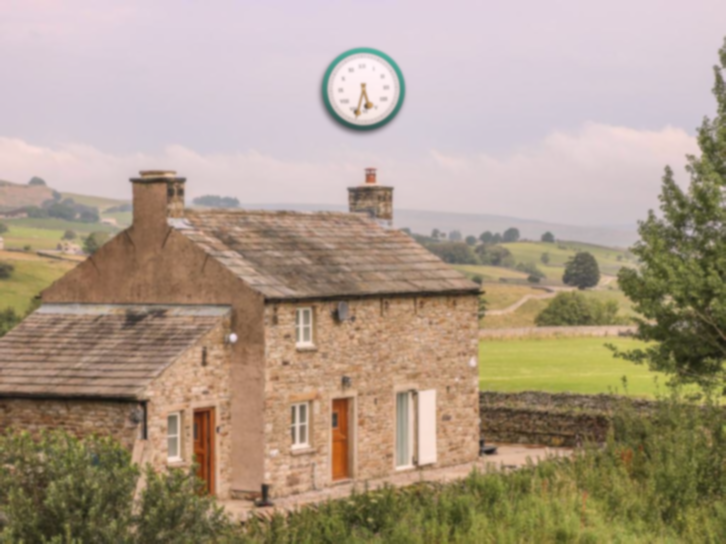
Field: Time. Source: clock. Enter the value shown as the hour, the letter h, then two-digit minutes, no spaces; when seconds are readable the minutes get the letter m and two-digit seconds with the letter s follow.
5h33
